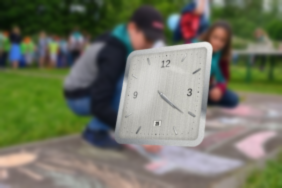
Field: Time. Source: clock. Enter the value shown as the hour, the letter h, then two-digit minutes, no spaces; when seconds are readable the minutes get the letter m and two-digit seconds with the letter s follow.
4h21
